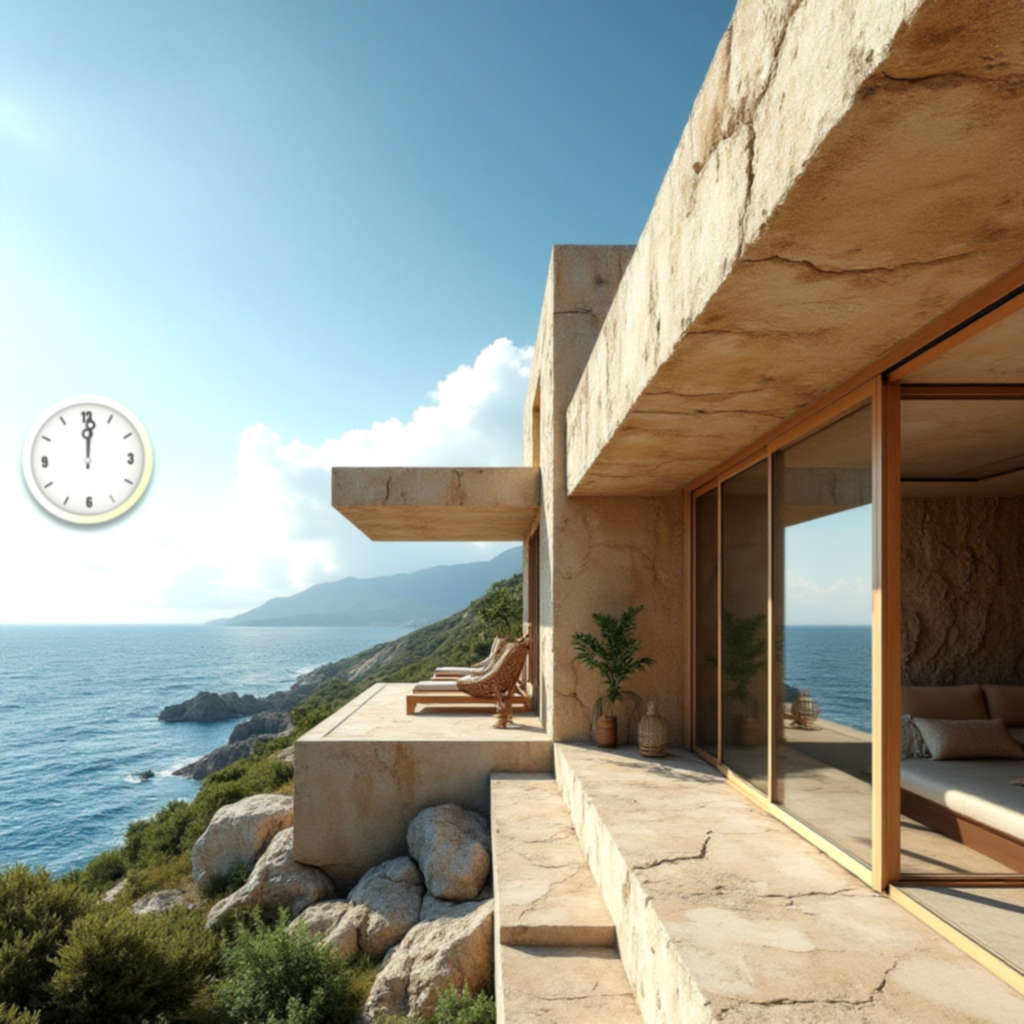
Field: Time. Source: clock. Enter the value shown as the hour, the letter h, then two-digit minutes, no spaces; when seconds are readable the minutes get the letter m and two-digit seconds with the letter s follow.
12h01
